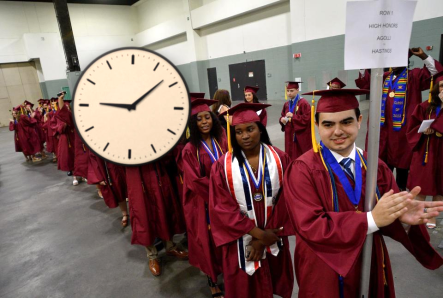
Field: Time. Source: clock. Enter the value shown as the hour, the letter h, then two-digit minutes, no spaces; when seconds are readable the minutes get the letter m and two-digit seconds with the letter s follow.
9h08
